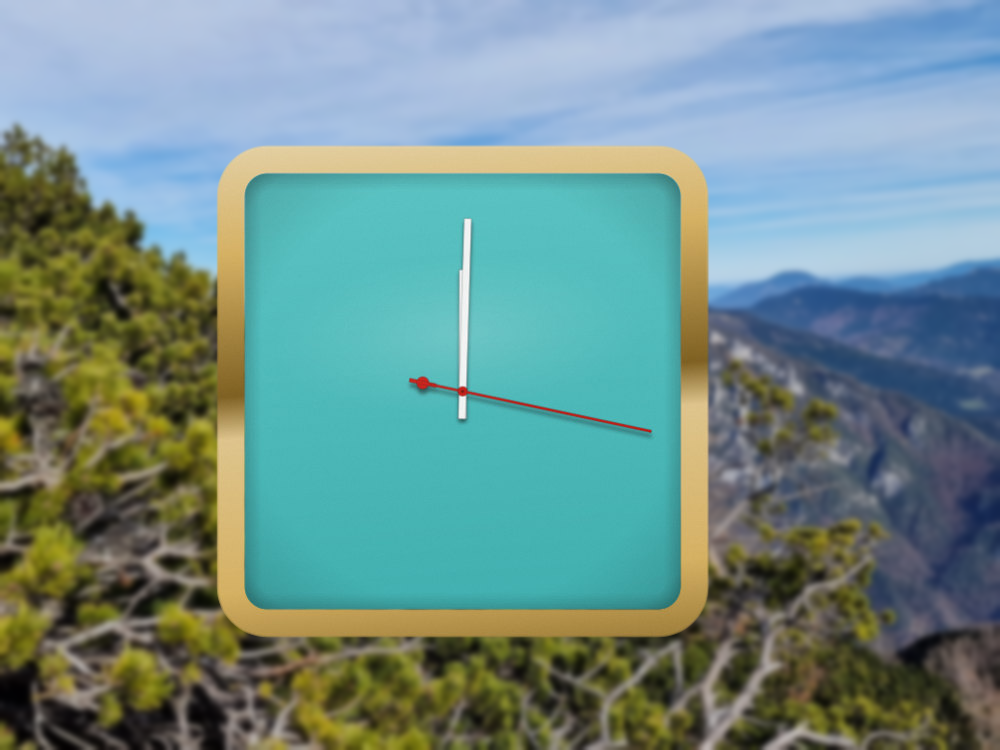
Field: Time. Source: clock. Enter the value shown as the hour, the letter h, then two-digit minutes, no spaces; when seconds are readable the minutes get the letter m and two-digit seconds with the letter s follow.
12h00m17s
